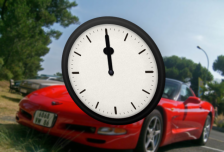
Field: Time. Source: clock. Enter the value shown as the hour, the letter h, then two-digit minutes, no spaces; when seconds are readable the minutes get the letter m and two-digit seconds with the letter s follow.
12h00
